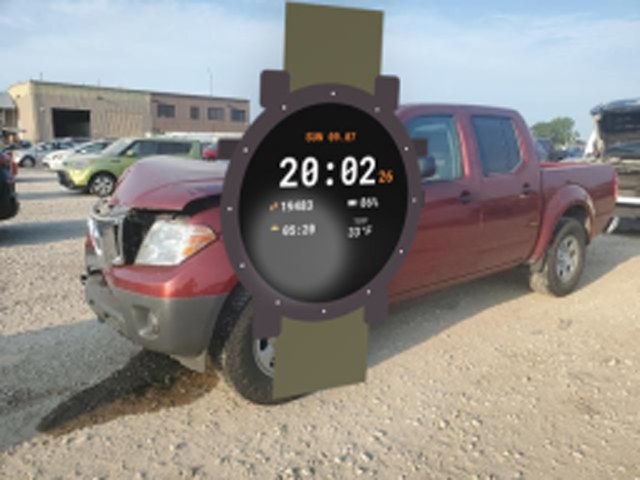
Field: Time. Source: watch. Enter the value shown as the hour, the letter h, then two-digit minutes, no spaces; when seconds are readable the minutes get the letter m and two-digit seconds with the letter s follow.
20h02
